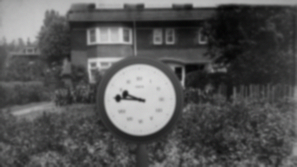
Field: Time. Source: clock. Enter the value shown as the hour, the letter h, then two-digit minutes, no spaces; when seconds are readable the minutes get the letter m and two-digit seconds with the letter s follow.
9h46
